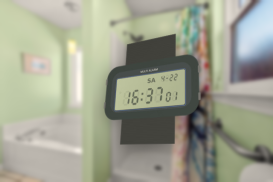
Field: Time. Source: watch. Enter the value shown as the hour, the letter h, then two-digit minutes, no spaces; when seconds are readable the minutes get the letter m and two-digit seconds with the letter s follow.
16h37m01s
